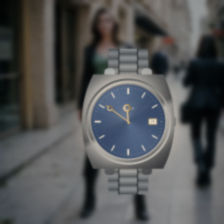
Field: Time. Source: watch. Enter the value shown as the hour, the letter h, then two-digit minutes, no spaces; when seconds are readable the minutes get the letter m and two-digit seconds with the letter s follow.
11h51
